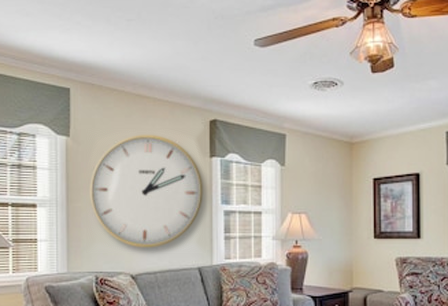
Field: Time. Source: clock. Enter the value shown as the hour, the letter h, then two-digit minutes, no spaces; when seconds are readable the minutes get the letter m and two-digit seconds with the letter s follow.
1h11
